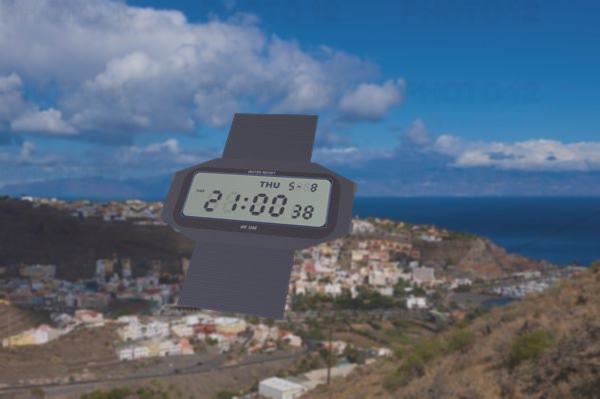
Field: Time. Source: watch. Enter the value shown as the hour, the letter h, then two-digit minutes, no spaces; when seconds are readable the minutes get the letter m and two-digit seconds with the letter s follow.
21h00m38s
